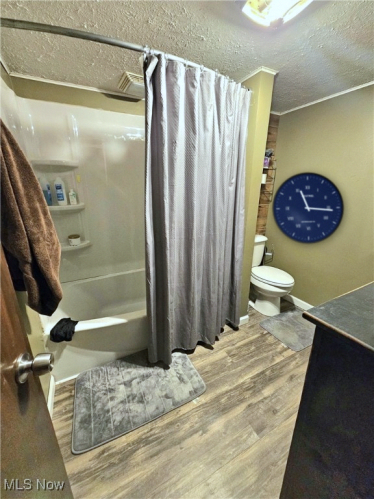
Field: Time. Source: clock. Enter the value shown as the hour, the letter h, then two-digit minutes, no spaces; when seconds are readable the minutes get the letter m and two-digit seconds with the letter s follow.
11h16
